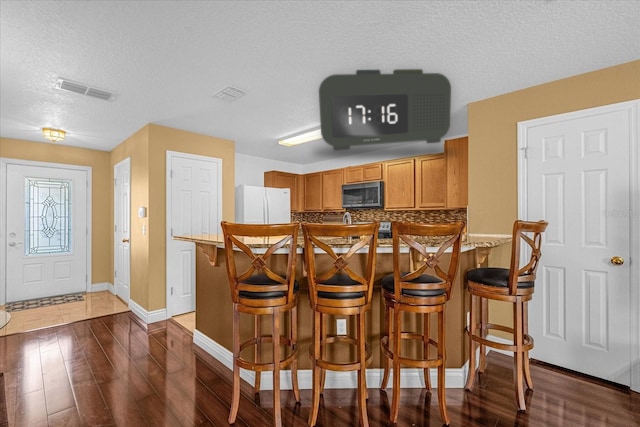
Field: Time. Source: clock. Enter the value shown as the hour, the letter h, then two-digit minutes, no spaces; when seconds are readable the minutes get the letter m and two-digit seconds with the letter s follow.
17h16
